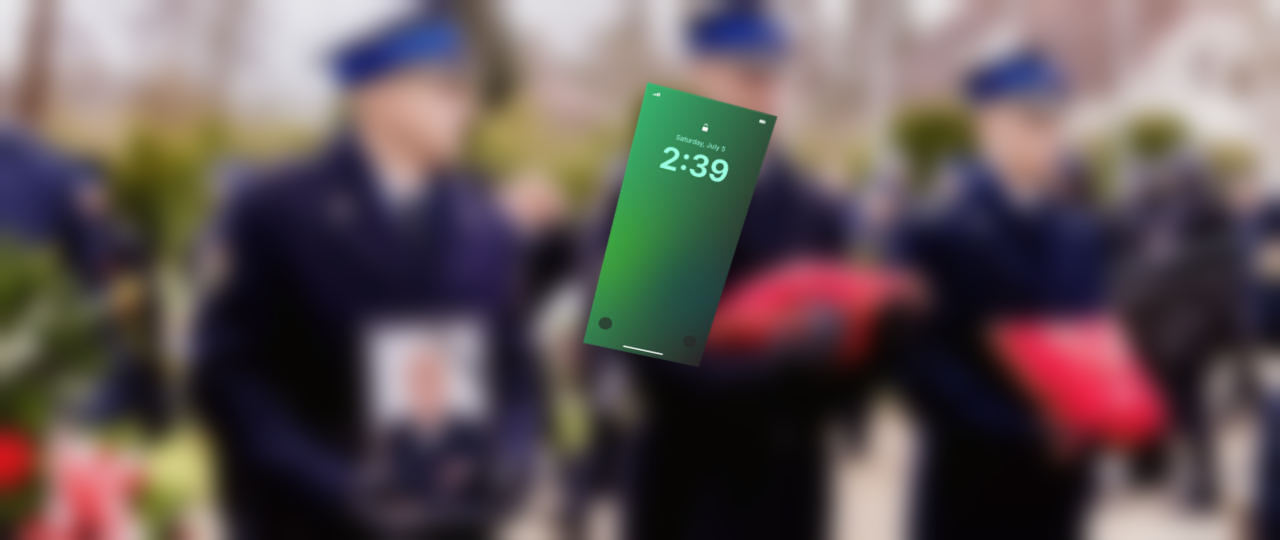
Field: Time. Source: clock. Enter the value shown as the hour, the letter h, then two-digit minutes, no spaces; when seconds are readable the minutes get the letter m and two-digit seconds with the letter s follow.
2h39
